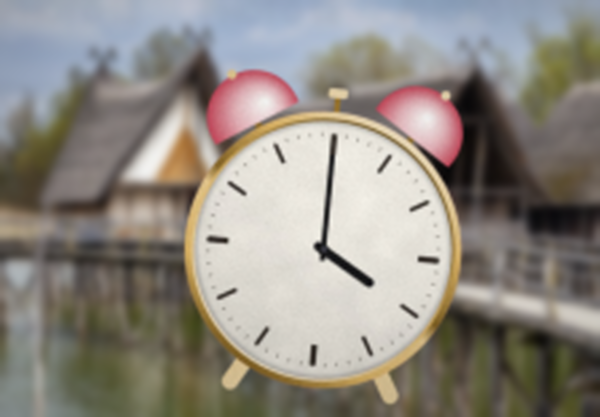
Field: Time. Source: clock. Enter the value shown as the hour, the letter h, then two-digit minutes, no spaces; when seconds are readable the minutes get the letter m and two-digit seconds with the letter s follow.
4h00
